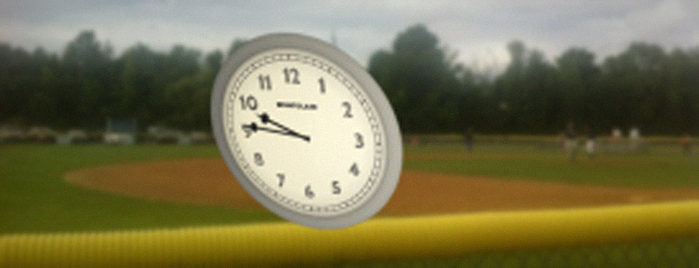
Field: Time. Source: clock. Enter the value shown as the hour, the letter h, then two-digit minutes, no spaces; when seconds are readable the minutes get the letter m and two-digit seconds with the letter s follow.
9h46
